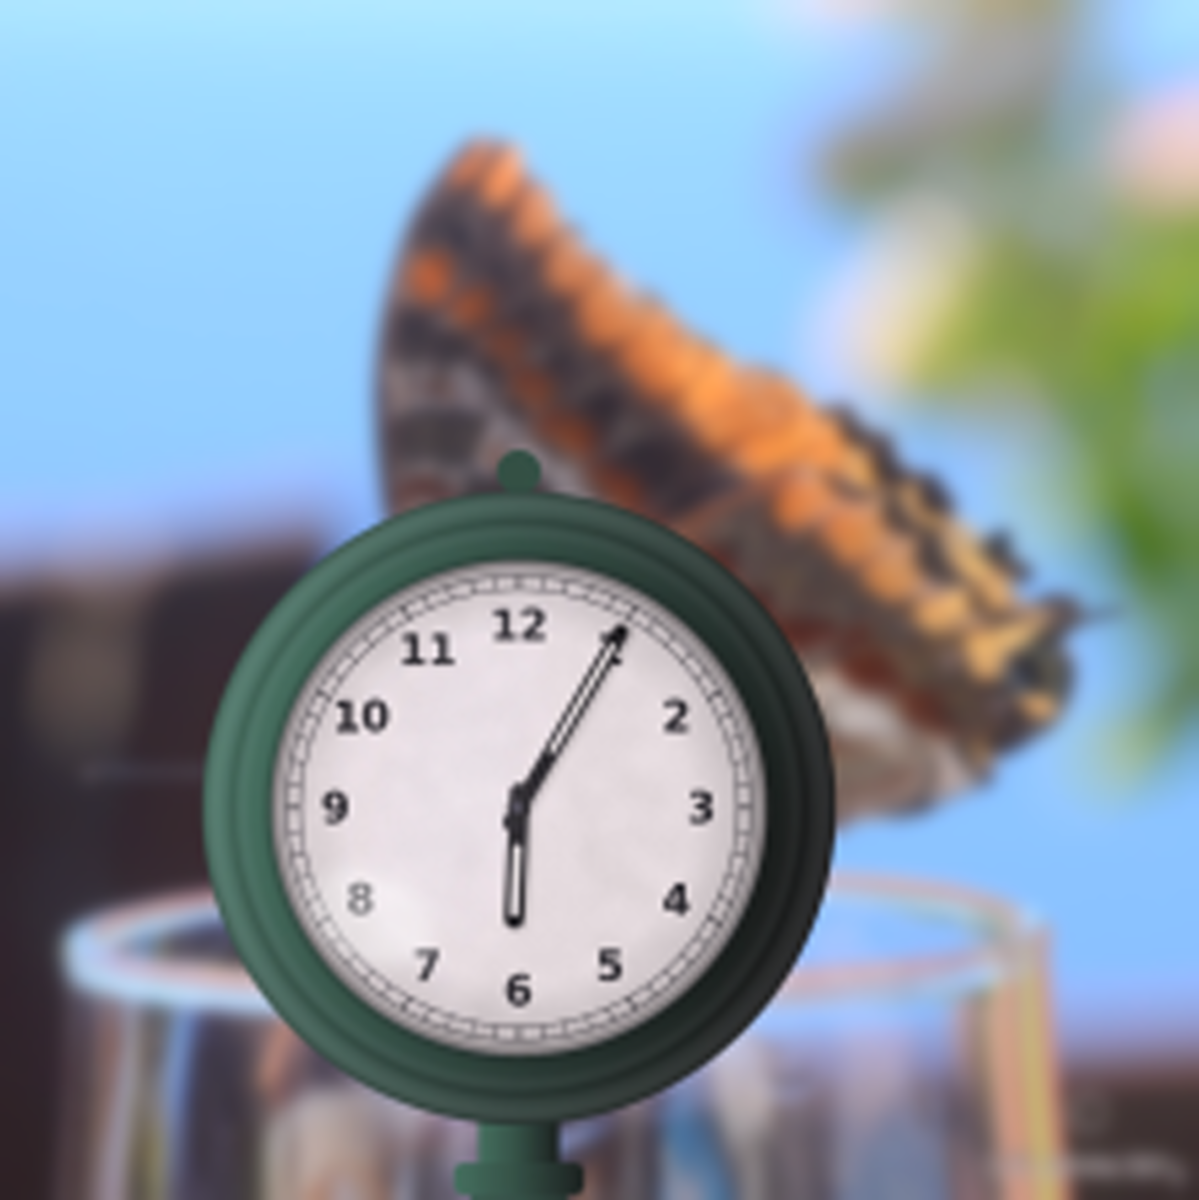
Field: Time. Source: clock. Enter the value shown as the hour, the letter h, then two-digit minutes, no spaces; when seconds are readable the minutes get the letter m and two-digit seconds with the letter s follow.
6h05
